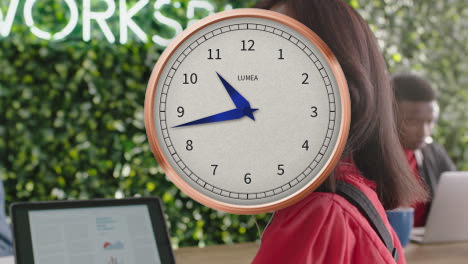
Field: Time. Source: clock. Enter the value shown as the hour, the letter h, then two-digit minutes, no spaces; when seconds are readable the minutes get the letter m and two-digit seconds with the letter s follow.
10h43
